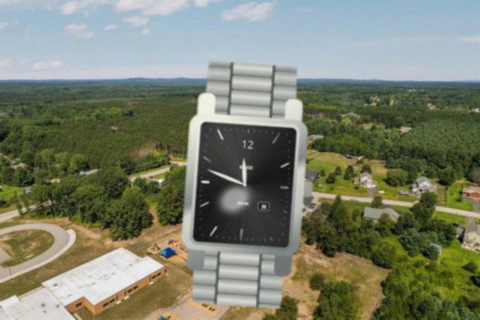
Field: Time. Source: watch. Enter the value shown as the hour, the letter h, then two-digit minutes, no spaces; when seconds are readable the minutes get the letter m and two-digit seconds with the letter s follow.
11h48
